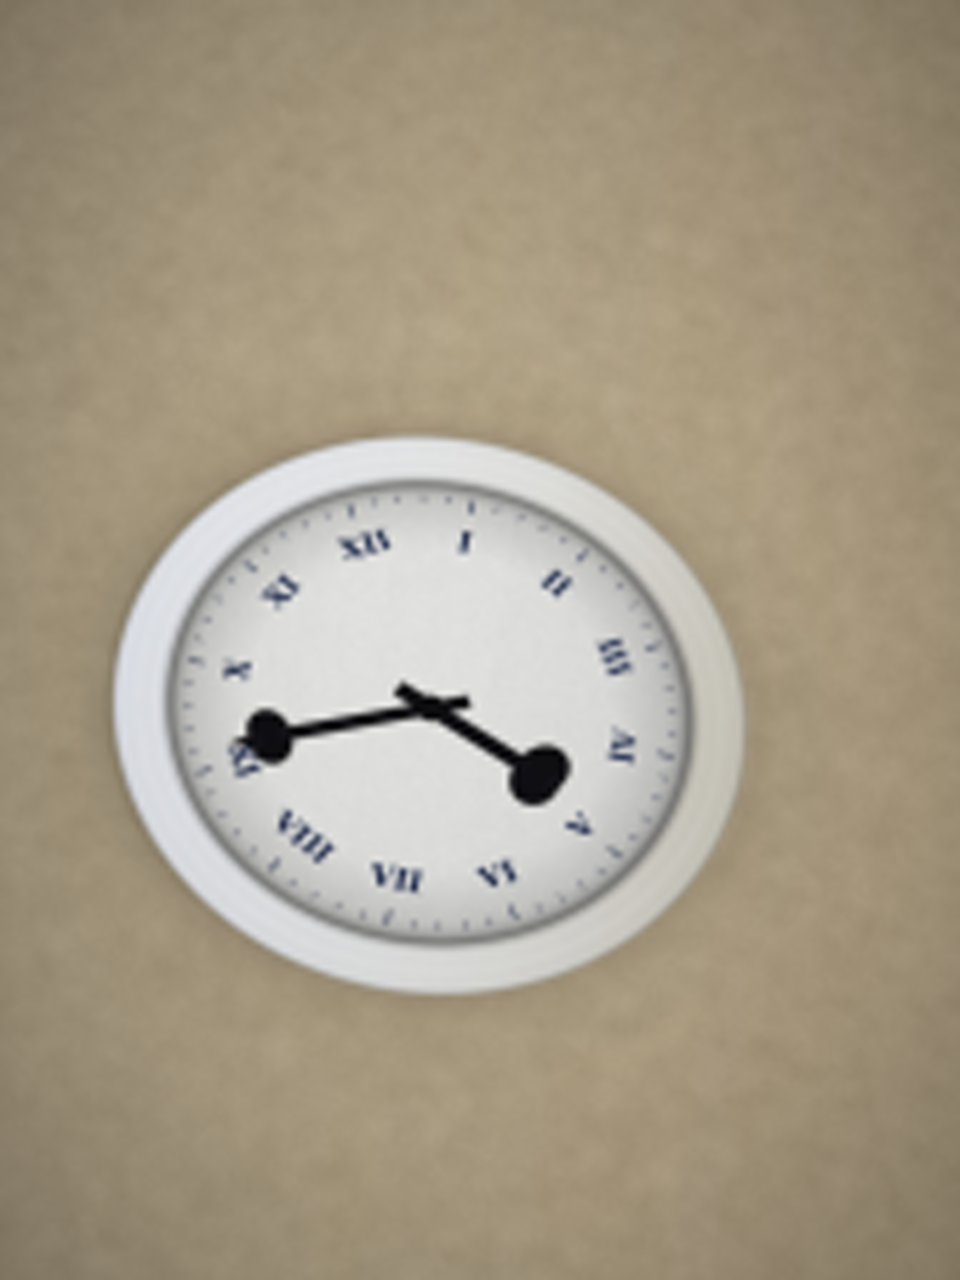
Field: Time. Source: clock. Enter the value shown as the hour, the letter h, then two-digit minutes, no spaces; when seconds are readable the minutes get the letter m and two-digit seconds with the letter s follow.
4h46
